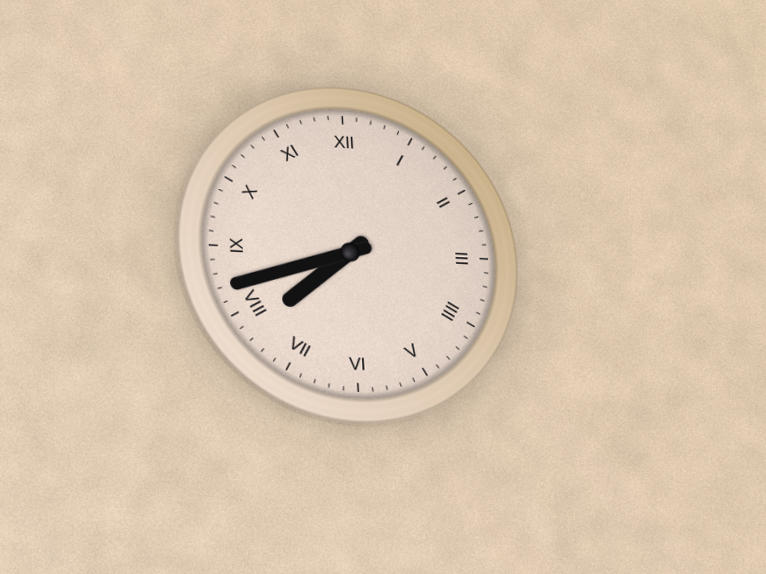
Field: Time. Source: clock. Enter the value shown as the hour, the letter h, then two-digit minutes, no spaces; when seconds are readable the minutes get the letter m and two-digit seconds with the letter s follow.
7h42
